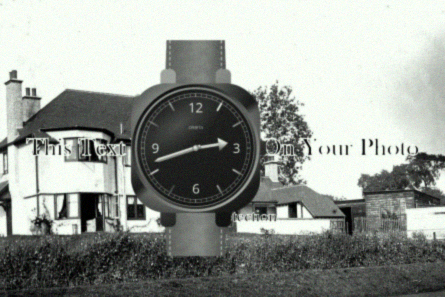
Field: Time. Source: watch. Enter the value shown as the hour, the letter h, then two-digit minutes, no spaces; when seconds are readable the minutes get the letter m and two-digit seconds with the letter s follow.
2h42
